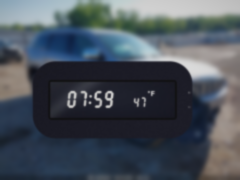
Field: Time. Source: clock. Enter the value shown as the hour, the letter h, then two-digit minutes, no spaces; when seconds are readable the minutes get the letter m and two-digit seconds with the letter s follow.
7h59
